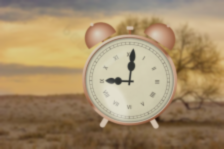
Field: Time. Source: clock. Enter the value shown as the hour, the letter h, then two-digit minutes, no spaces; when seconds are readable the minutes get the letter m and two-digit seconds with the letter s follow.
9h01
